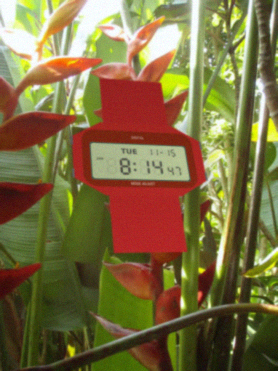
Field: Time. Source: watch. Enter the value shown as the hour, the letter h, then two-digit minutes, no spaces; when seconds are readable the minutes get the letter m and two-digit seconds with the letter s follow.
8h14m47s
